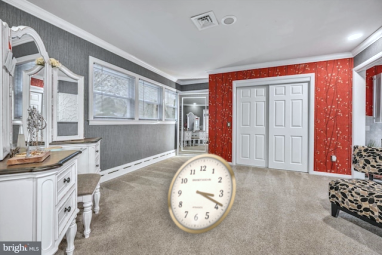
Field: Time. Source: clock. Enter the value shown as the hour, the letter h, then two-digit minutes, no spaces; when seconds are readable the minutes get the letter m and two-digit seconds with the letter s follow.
3h19
